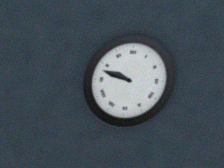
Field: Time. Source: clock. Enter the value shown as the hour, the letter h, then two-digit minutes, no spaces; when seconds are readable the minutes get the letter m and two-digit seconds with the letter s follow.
9h48
